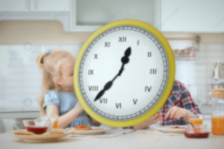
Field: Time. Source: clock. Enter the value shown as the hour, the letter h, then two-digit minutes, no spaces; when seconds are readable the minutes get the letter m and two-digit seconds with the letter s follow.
12h37
